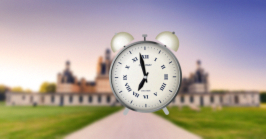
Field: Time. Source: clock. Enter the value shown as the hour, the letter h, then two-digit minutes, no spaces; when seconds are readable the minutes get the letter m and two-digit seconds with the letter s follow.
6h58
